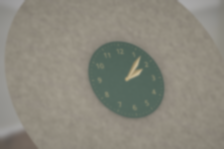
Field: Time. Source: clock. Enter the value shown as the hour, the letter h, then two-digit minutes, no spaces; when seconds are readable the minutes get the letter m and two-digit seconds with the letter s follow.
2h07
